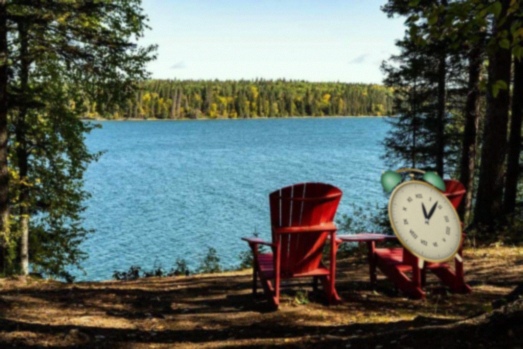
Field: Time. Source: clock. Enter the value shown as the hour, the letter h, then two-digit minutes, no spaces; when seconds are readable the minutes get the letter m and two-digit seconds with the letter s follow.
12h08
